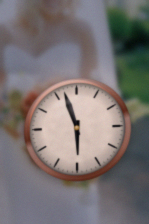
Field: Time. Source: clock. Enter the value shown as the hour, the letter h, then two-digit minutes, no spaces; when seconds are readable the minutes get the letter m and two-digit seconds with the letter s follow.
5h57
